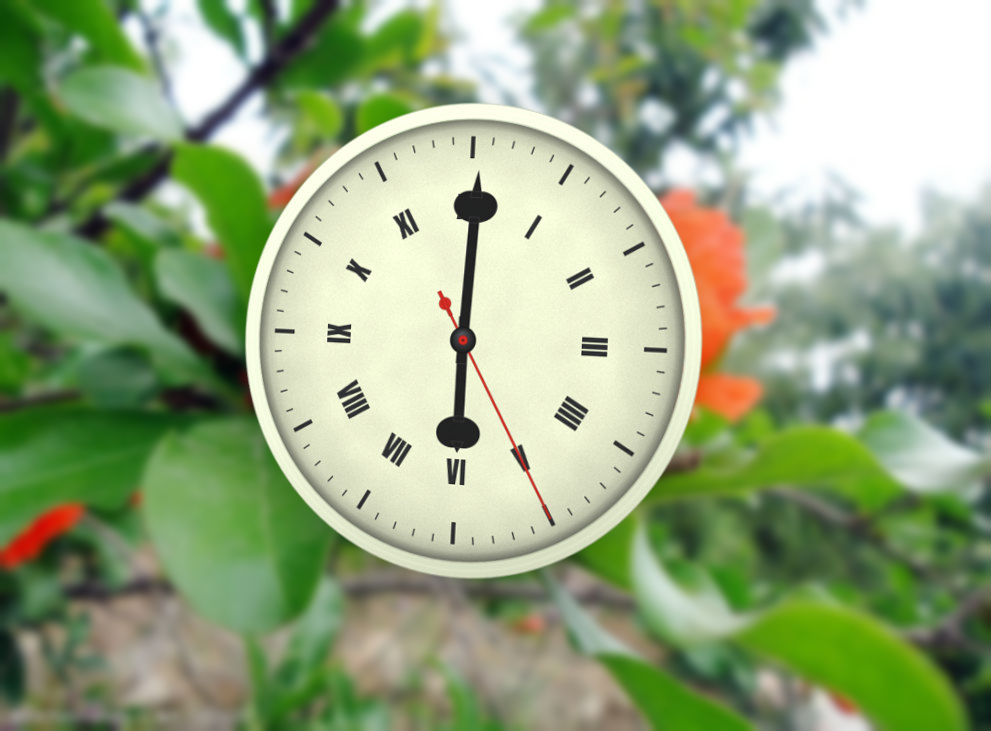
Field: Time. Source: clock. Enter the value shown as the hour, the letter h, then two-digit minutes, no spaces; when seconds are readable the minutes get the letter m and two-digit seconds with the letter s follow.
6h00m25s
